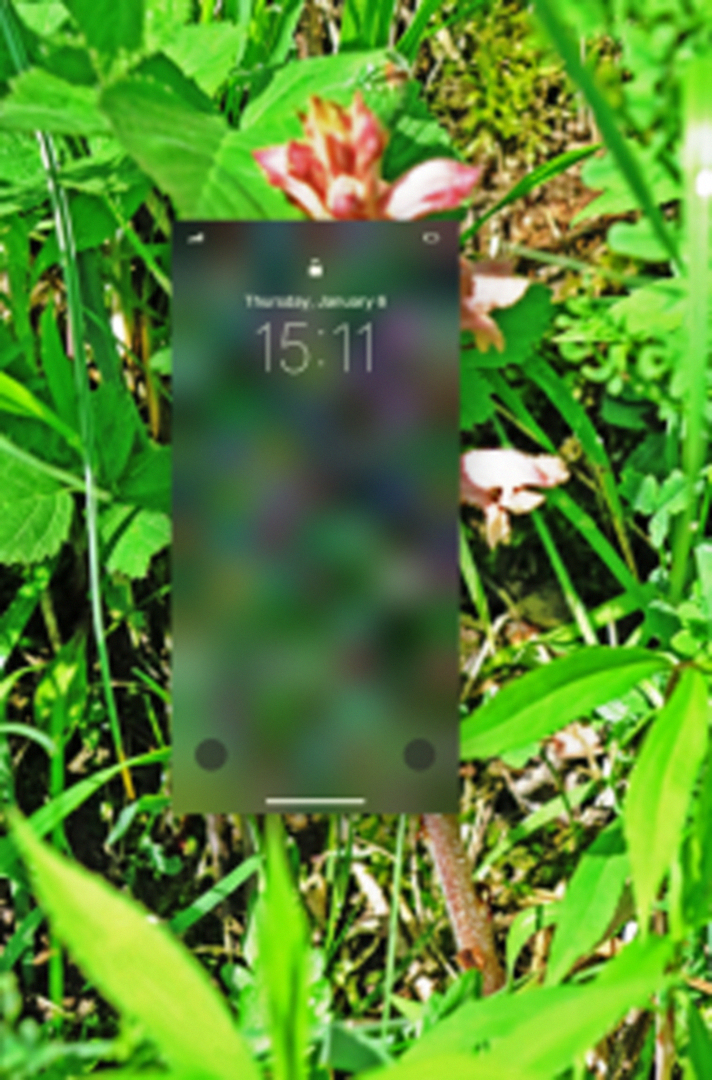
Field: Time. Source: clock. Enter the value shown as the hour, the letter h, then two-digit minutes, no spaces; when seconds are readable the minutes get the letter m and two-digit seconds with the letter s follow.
15h11
